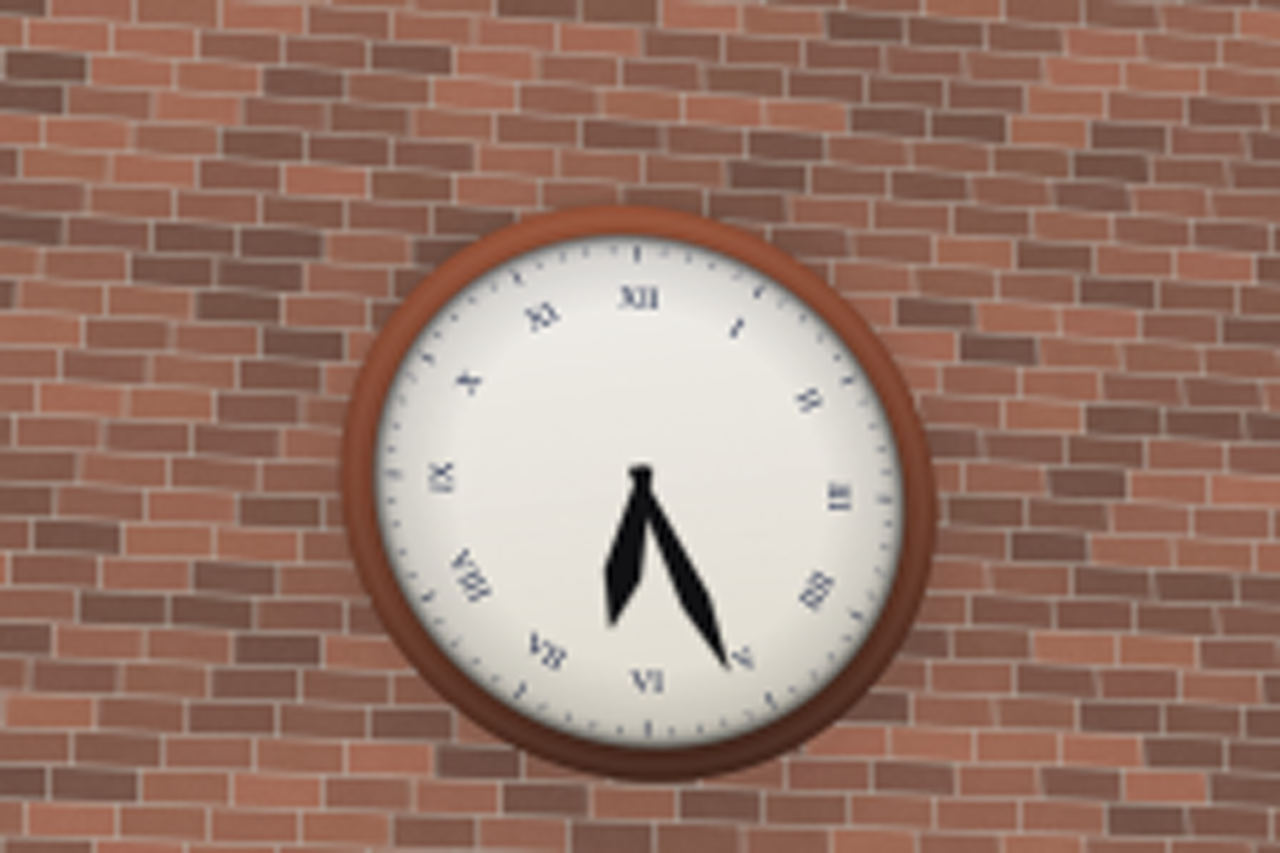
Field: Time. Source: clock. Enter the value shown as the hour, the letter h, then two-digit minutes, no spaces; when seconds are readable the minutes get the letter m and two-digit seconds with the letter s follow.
6h26
